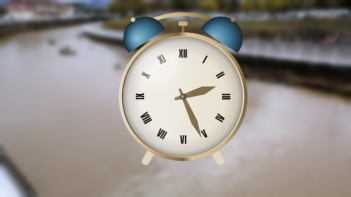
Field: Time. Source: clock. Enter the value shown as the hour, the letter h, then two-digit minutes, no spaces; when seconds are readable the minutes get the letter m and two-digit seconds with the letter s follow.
2h26
